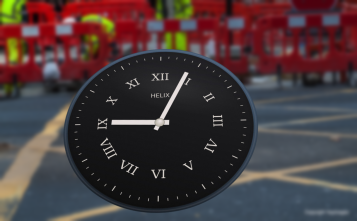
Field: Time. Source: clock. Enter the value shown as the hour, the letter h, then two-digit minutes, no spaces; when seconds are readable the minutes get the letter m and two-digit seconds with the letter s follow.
9h04
